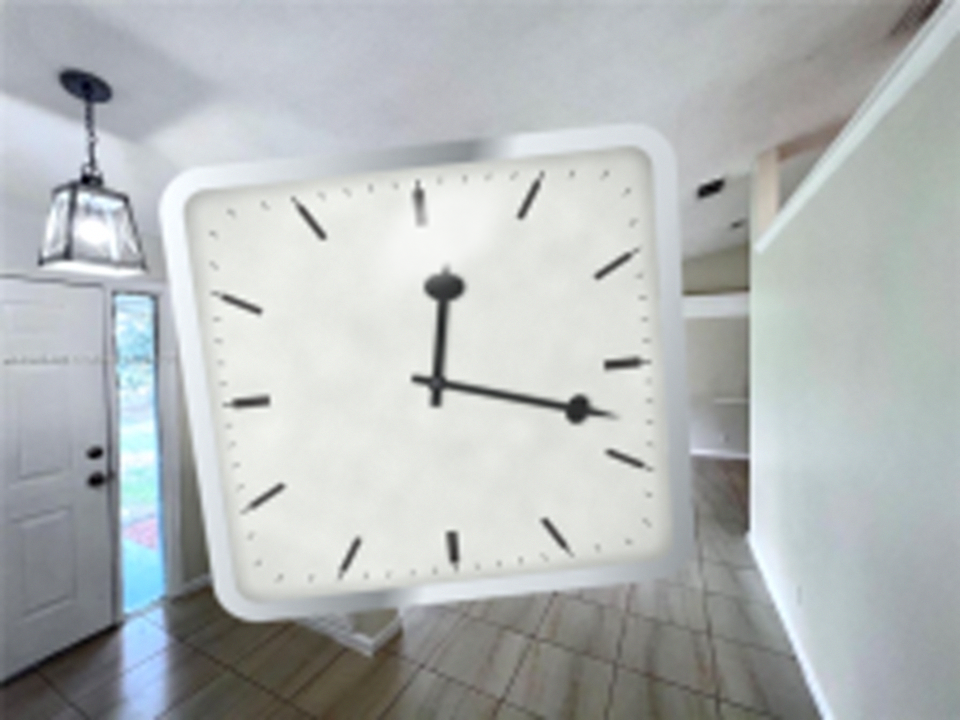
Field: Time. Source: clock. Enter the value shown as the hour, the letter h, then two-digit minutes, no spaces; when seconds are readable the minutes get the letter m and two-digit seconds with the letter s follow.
12h18
